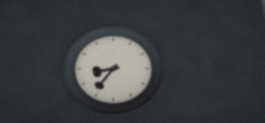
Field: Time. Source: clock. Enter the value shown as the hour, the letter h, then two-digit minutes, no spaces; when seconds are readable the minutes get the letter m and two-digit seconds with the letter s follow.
8h36
